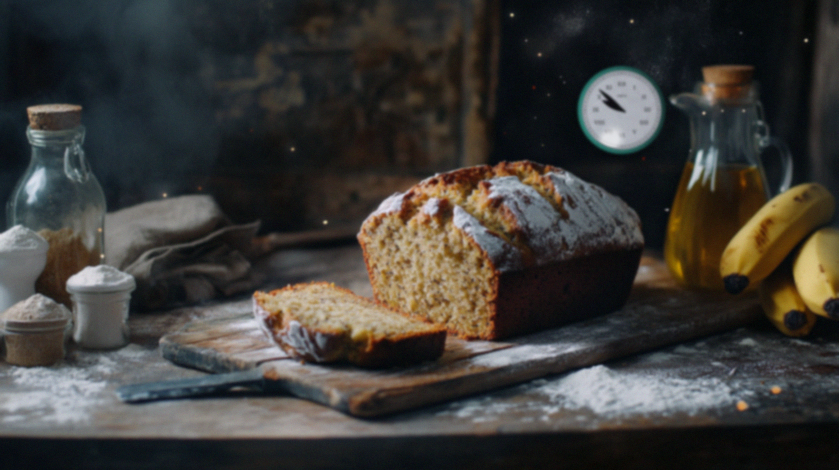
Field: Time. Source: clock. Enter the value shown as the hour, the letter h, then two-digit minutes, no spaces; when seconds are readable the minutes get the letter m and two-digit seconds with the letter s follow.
9h52
